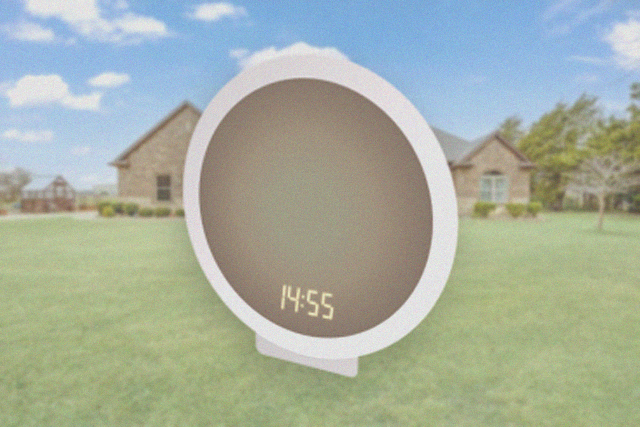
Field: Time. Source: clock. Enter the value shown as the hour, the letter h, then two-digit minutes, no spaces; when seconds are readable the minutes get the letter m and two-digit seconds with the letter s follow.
14h55
